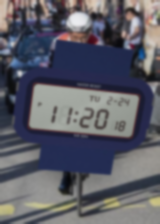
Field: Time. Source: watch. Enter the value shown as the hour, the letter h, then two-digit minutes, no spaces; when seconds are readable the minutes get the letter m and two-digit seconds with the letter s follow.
11h20
